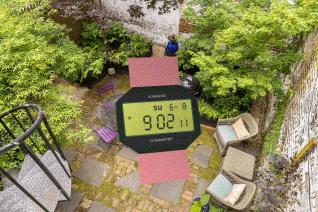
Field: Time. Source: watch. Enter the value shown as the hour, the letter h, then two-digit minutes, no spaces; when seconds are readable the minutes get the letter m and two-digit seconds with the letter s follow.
9h02m11s
